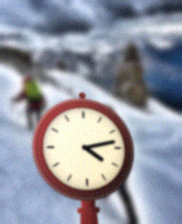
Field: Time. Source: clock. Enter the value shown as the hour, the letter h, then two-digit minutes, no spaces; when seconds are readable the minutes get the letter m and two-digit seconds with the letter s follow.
4h13
